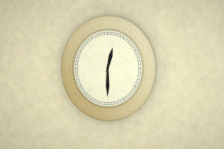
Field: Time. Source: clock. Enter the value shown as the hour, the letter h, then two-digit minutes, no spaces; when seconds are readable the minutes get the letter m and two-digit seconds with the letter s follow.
12h30
